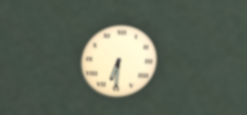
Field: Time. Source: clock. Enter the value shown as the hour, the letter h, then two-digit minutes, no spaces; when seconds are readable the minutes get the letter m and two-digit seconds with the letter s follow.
6h30
